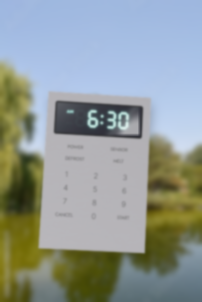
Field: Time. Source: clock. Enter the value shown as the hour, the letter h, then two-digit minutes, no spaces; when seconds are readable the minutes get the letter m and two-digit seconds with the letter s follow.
6h30
